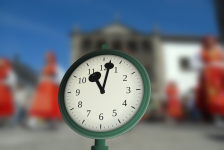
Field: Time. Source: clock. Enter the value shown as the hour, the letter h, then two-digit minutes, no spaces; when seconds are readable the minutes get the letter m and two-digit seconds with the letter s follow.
11h02
